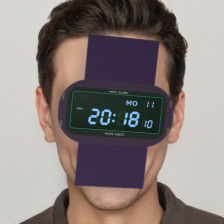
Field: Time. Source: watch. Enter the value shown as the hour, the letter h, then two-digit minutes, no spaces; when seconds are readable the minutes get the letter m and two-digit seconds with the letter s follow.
20h18m10s
